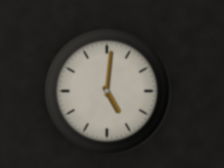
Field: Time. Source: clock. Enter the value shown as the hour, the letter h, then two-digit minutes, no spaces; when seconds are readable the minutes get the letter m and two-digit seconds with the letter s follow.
5h01
